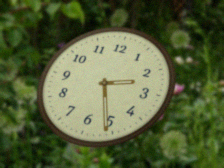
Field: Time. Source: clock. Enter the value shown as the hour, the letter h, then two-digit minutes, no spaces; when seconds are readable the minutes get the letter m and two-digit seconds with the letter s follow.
2h26
